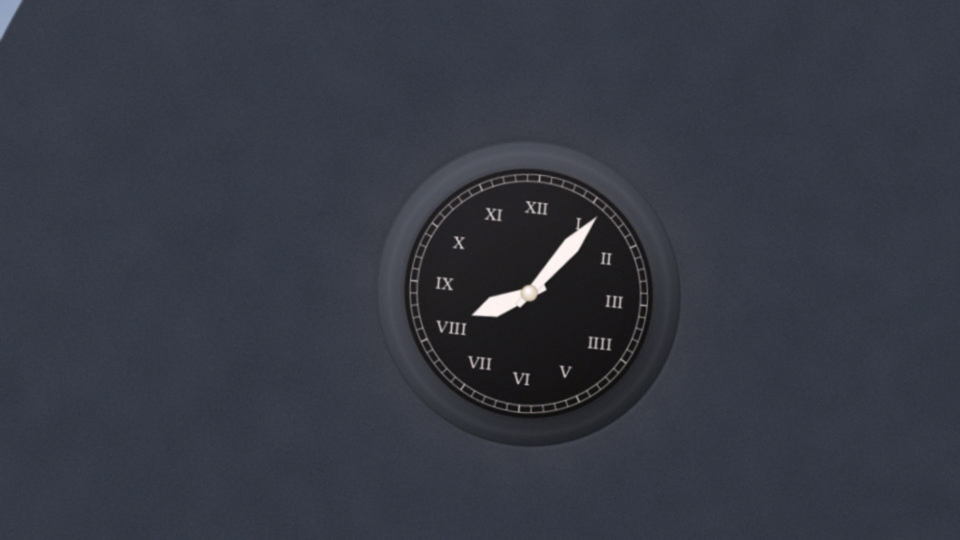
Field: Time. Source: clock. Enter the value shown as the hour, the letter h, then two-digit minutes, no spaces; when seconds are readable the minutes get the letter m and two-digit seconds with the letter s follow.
8h06
